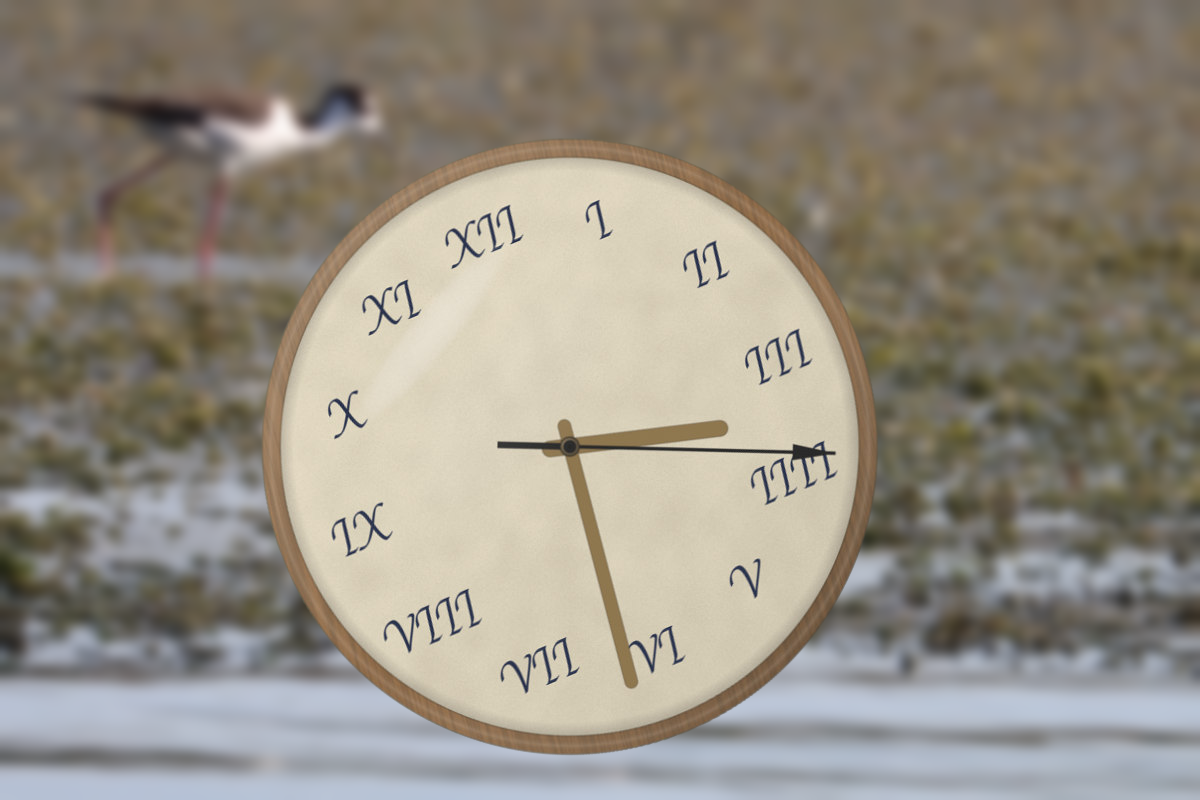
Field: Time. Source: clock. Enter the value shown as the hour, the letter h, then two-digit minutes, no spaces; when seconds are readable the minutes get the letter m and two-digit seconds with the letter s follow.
3h31m19s
